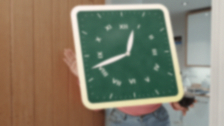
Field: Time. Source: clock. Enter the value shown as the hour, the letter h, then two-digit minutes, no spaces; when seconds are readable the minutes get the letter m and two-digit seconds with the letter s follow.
12h42
